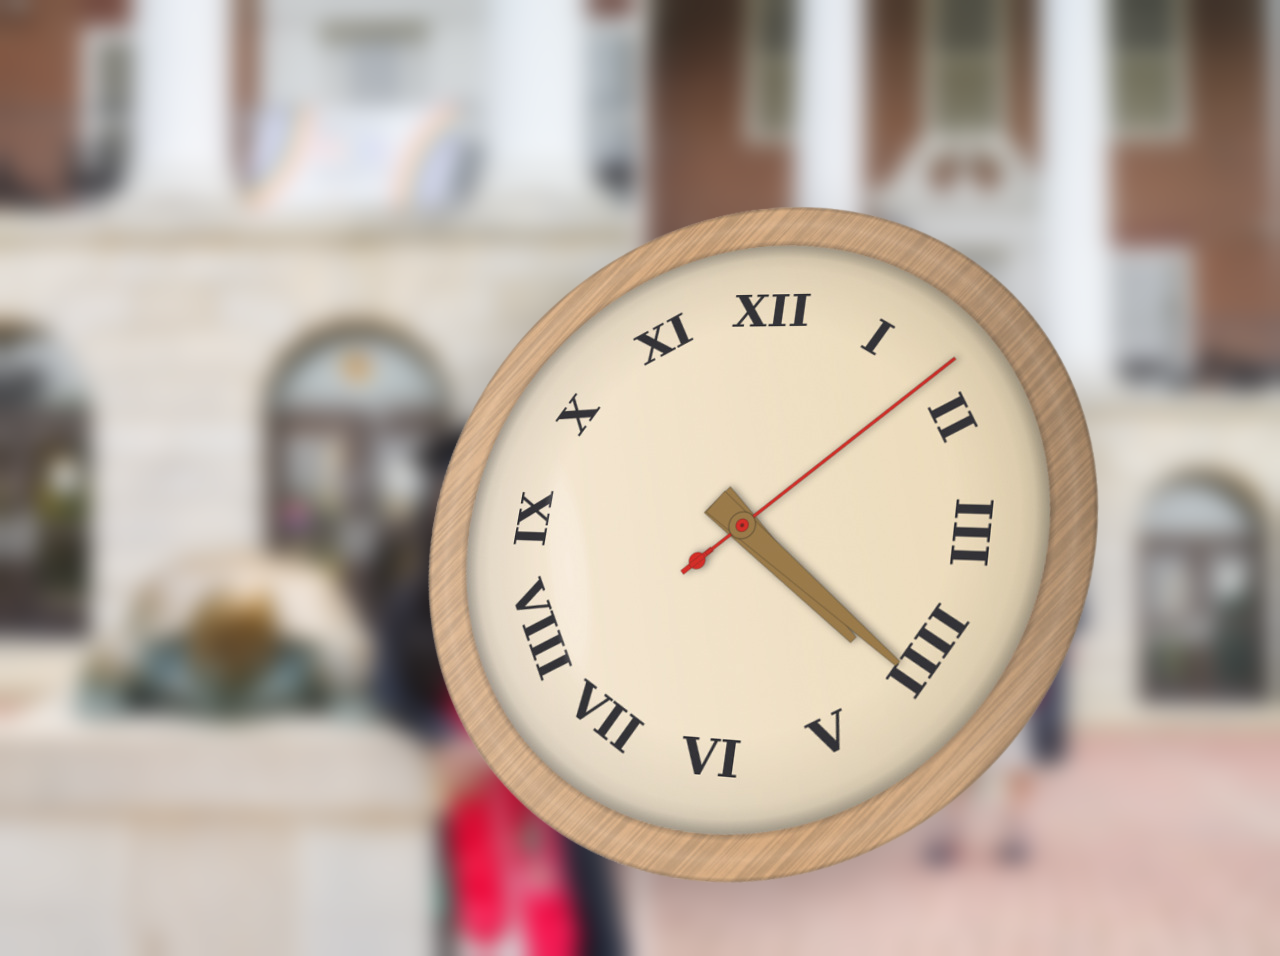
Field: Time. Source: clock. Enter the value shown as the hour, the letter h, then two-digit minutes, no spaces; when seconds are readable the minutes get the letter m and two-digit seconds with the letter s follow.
4h21m08s
